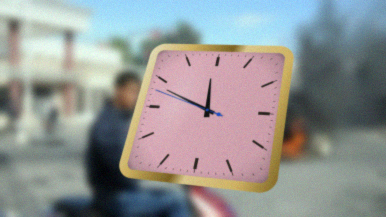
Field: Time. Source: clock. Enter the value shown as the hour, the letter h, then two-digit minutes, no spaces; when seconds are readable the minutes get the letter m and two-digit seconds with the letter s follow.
11h48m48s
